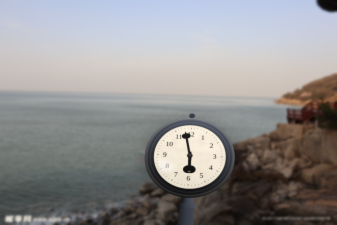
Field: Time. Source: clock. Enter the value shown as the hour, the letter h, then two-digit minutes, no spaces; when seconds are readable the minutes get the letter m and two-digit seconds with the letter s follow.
5h58
